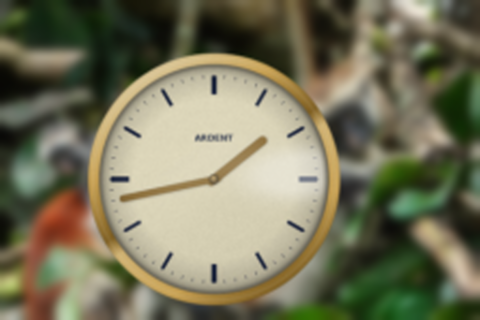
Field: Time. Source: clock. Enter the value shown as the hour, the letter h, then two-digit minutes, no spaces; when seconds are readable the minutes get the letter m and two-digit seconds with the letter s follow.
1h43
